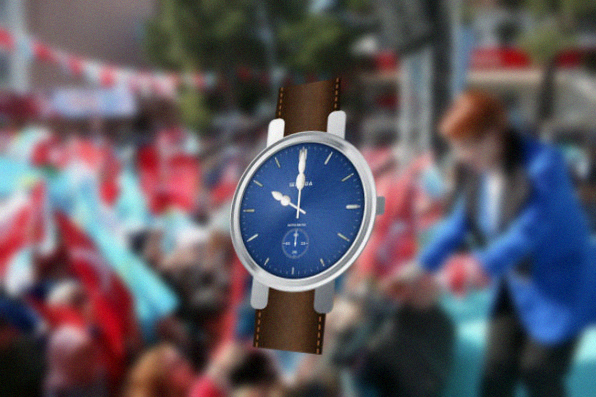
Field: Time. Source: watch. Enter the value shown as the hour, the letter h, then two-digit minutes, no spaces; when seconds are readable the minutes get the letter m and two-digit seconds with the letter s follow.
10h00
